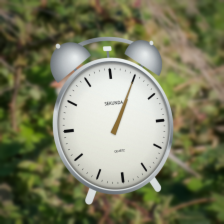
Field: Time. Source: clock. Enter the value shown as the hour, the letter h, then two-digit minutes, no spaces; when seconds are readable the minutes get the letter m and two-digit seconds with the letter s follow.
1h05
